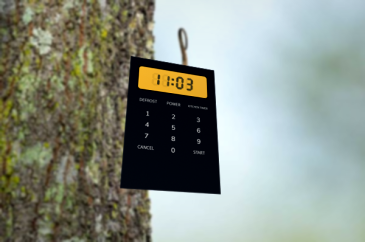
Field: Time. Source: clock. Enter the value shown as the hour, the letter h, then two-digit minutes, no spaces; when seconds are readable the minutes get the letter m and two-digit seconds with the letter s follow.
11h03
